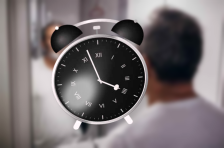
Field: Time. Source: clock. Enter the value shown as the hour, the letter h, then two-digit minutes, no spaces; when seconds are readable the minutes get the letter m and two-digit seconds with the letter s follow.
3h57
